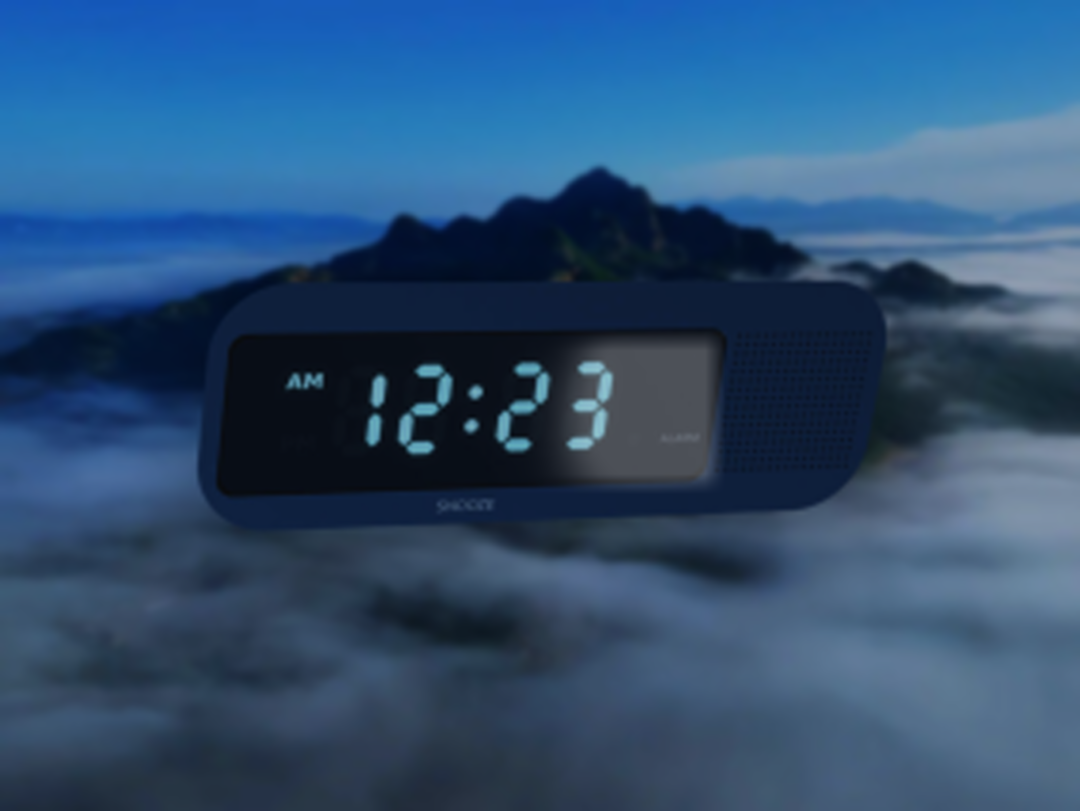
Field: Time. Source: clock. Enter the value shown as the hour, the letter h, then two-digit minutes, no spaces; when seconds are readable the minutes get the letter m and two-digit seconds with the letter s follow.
12h23
